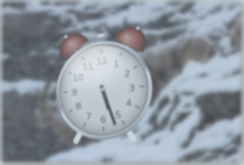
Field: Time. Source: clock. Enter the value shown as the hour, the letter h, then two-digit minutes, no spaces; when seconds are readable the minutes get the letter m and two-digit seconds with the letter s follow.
5h27
